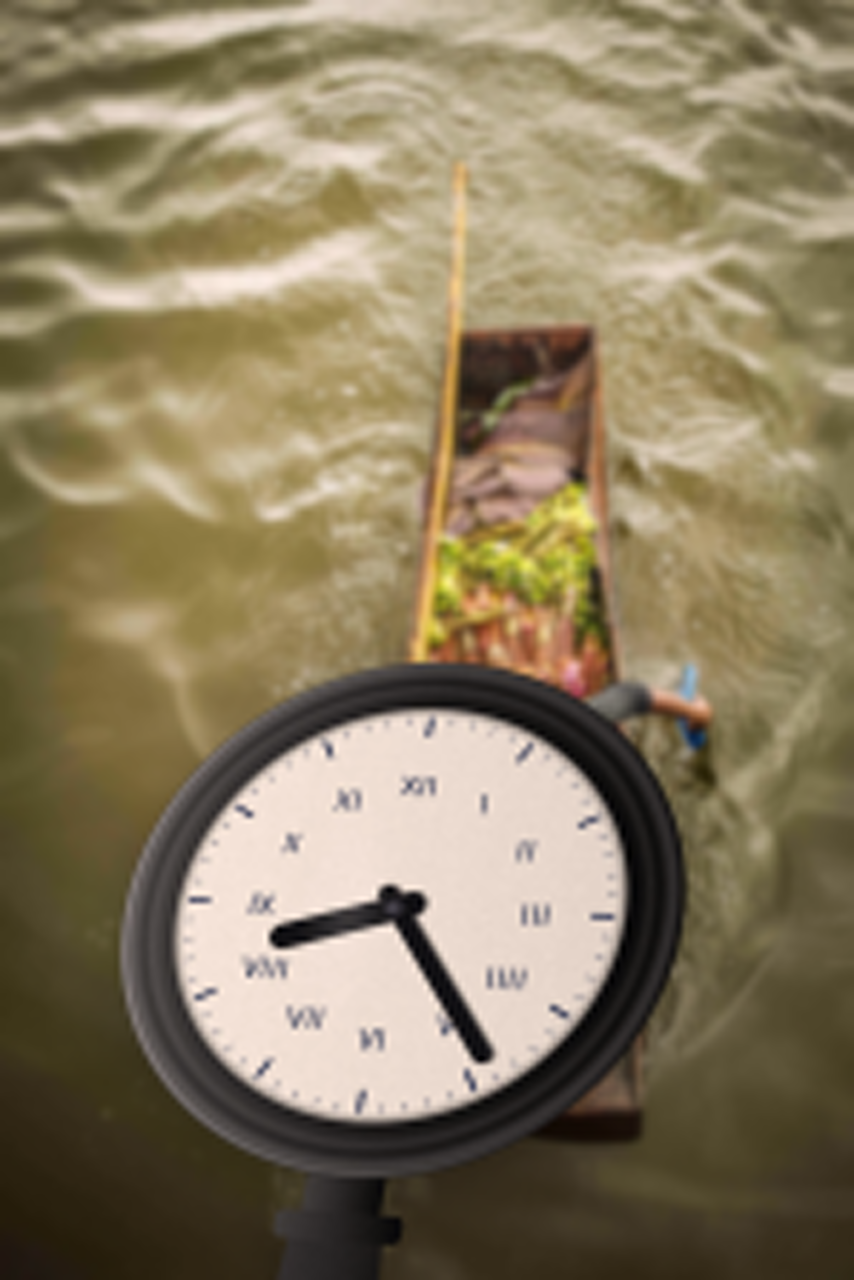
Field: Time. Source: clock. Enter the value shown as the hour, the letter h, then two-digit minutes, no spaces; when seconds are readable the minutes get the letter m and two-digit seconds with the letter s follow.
8h24
